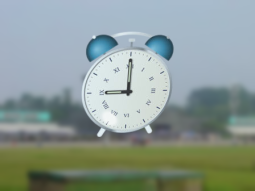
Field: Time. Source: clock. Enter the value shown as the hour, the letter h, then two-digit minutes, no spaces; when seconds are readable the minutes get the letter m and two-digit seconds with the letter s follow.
9h00
